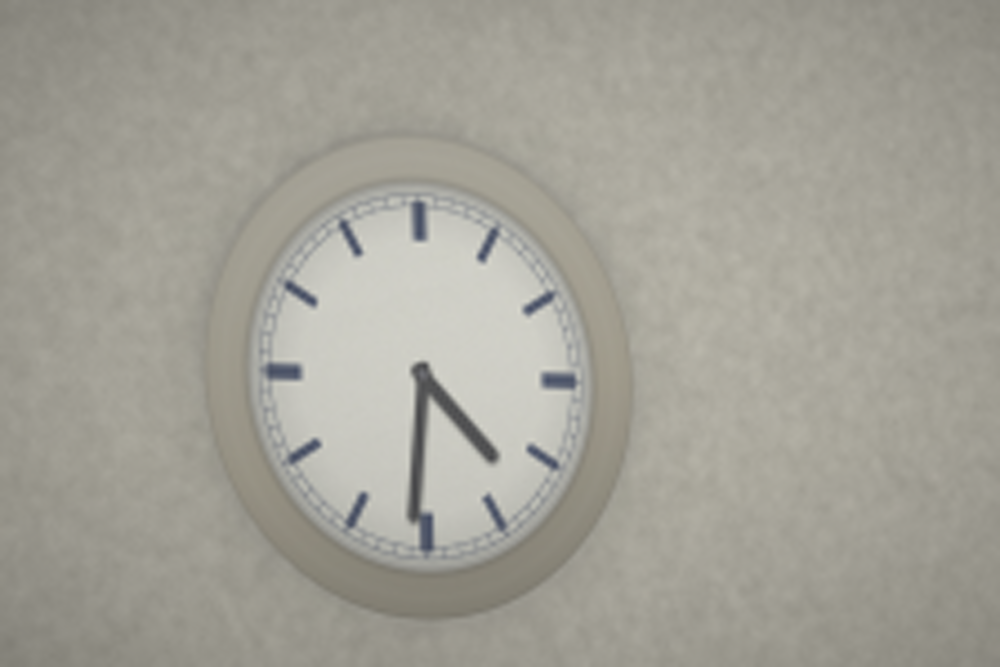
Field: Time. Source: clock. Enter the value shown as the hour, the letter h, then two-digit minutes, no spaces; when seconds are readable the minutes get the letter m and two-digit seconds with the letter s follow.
4h31
